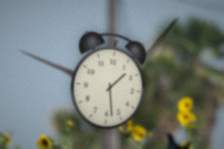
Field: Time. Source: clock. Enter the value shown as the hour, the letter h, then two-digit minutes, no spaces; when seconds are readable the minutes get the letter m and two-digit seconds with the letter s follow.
1h28
